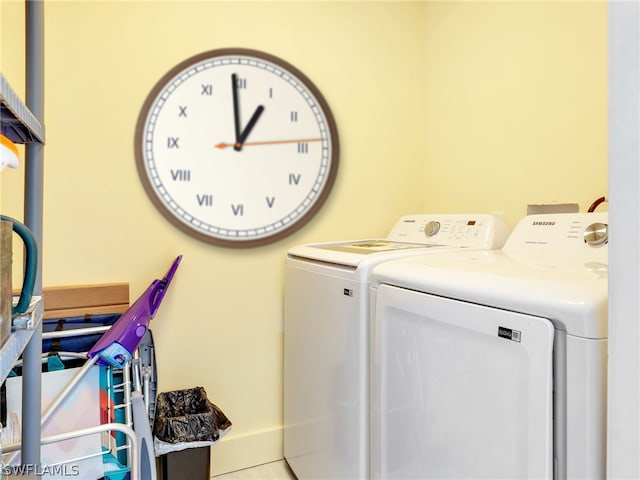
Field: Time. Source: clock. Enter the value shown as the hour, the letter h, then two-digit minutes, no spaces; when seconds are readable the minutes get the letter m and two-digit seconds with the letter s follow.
12h59m14s
